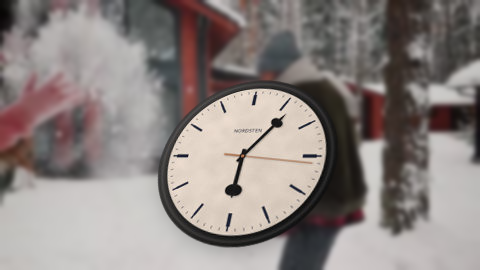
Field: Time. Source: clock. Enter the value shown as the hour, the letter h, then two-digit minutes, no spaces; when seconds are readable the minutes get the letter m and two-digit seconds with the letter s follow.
6h06m16s
